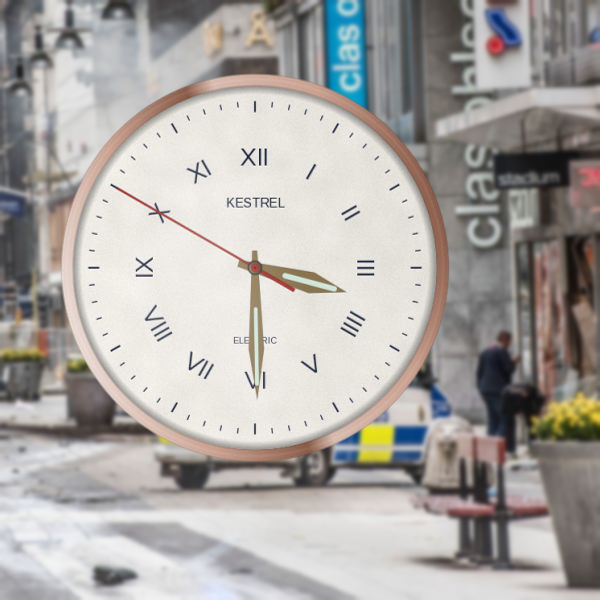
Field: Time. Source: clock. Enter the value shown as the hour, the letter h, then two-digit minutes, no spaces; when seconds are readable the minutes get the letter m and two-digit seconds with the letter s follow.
3h29m50s
